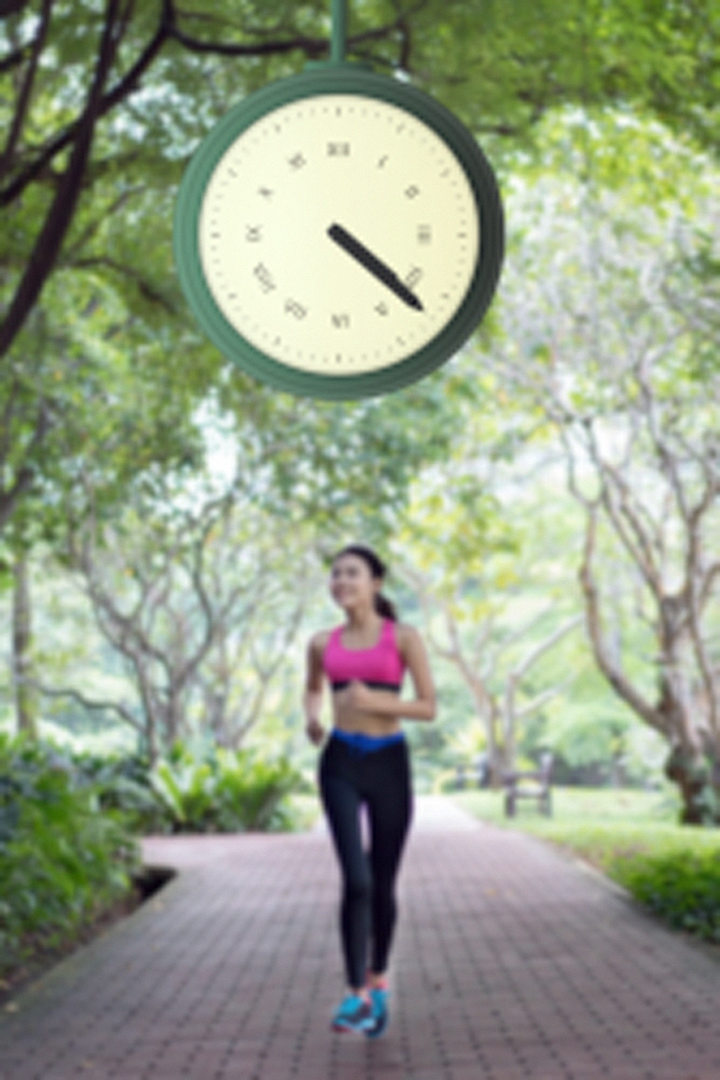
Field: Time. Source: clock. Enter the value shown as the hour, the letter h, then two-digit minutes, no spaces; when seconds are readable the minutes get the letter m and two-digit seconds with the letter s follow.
4h22
